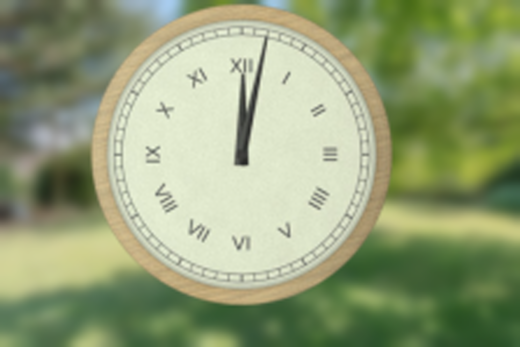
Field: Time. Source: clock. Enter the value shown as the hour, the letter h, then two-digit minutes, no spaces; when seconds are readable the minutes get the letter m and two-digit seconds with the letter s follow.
12h02
